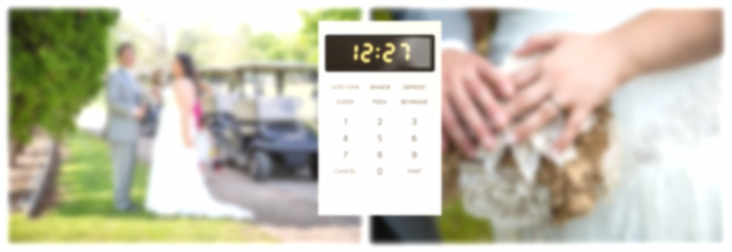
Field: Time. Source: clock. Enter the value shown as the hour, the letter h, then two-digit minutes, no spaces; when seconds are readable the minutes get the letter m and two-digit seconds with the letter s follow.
12h27
